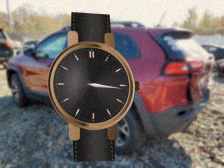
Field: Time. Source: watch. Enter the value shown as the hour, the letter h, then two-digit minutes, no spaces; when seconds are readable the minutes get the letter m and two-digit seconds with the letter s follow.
3h16
